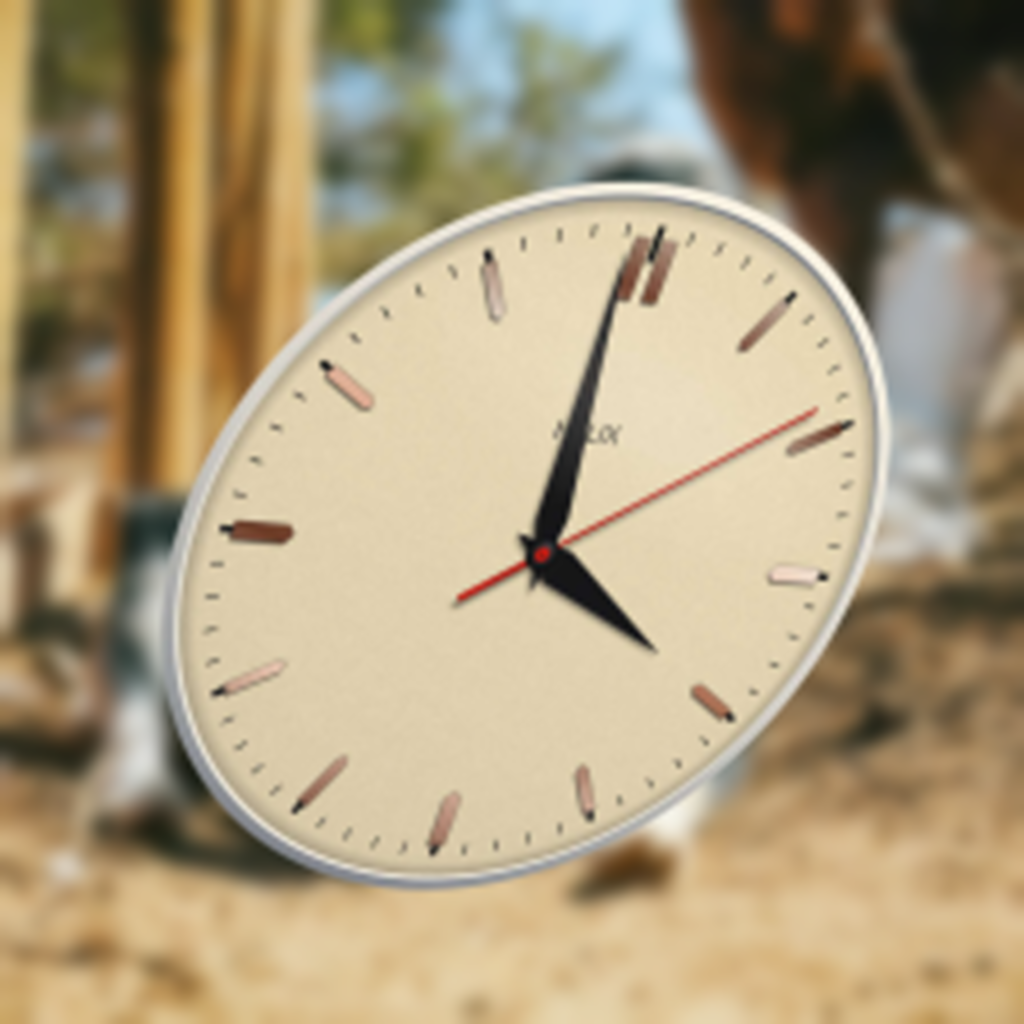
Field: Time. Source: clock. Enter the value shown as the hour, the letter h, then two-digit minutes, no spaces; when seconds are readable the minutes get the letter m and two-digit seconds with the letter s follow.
3h59m09s
